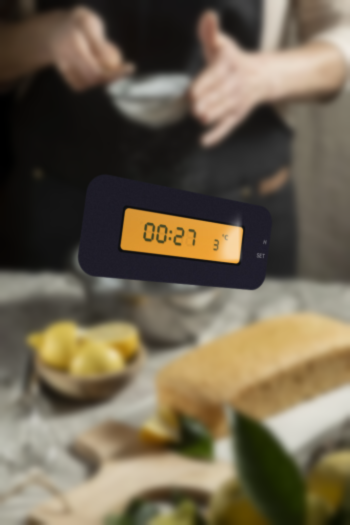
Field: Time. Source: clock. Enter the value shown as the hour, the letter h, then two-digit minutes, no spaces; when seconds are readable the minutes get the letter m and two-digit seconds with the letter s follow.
0h27
